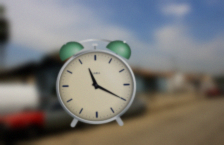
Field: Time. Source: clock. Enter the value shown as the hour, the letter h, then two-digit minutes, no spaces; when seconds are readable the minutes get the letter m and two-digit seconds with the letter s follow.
11h20
